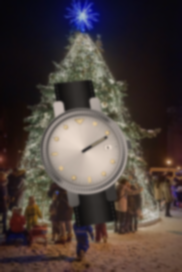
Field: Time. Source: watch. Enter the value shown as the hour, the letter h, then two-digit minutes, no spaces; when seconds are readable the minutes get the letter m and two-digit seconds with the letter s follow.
2h11
